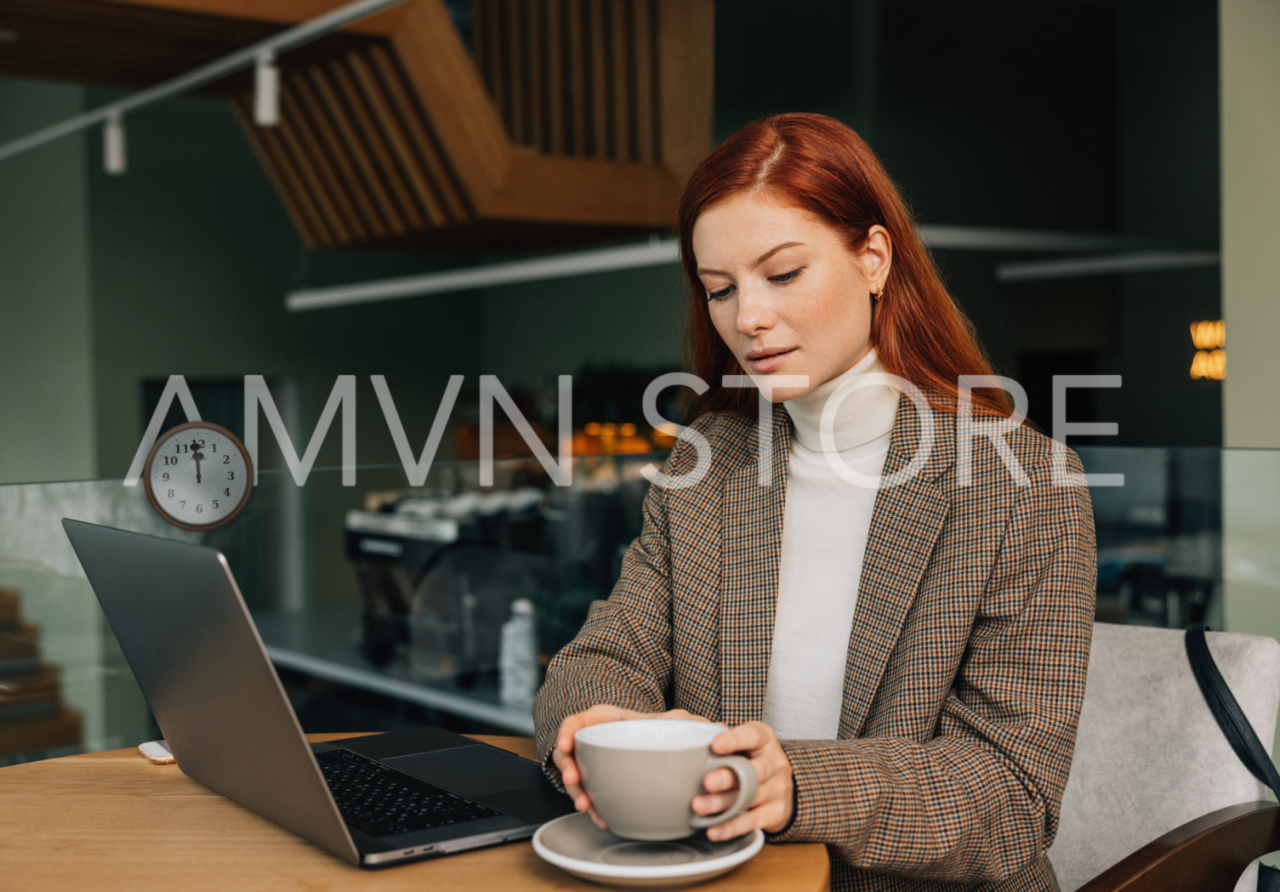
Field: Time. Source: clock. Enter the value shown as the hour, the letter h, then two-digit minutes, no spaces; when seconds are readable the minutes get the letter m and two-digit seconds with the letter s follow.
11h59
